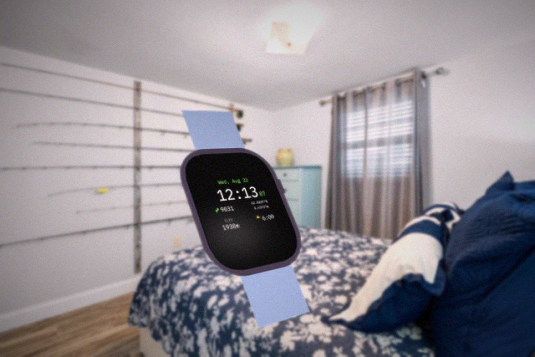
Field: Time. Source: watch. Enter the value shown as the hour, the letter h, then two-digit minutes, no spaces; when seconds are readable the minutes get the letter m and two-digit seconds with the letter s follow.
12h13
